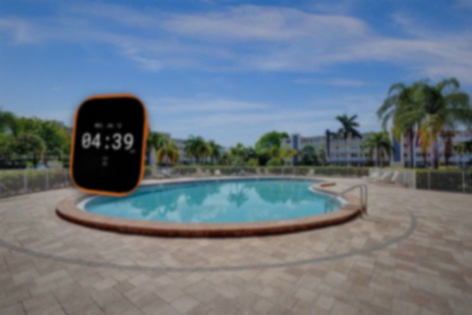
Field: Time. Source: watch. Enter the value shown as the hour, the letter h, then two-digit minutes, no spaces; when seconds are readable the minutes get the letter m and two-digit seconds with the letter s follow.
4h39
